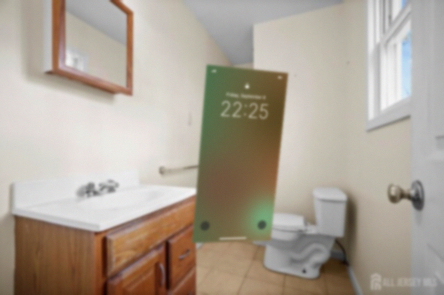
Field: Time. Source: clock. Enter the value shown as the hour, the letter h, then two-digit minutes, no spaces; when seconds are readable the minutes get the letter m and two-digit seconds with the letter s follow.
22h25
